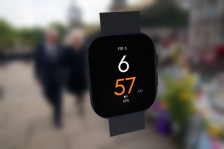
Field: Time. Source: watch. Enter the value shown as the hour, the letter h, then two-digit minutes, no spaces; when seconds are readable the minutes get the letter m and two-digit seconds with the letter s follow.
6h57
